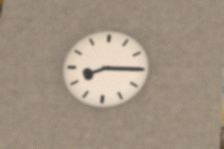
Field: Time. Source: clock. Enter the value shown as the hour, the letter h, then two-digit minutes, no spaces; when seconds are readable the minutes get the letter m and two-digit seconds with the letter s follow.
8h15
